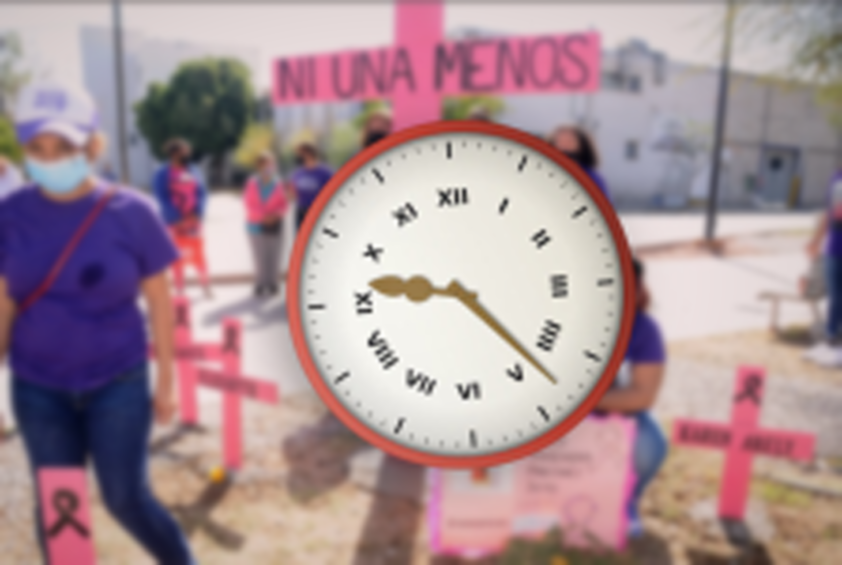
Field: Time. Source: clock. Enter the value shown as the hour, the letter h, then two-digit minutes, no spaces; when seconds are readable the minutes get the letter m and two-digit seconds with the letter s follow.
9h23
